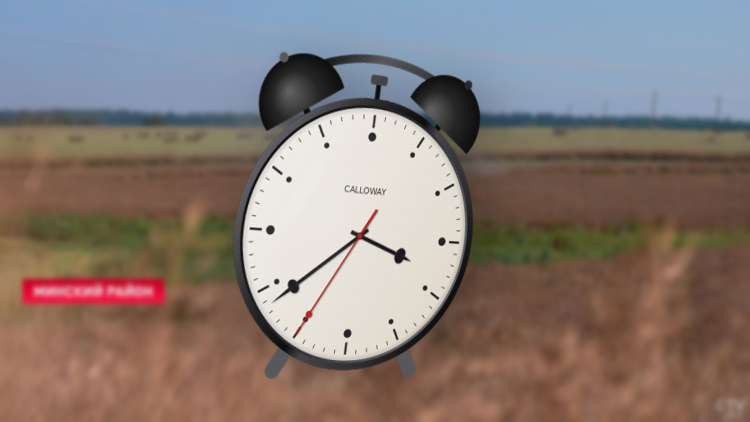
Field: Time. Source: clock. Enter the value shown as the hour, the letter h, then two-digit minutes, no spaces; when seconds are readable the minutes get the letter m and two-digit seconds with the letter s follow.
3h38m35s
